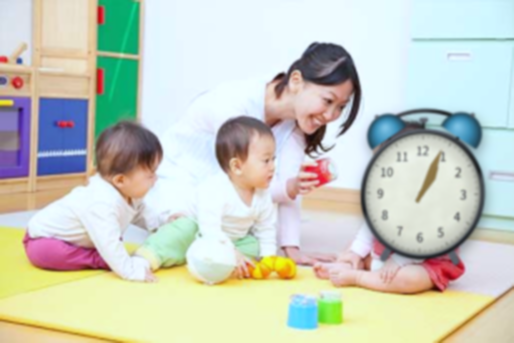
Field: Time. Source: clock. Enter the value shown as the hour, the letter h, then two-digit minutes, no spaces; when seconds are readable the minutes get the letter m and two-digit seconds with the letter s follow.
1h04
